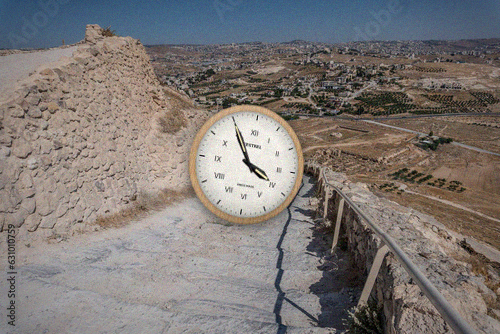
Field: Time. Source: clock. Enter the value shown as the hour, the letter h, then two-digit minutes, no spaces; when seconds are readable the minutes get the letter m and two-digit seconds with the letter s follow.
3h55
